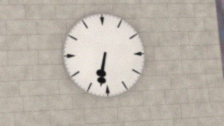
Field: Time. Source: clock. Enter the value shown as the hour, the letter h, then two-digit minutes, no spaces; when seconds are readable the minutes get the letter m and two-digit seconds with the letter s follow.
6h32
